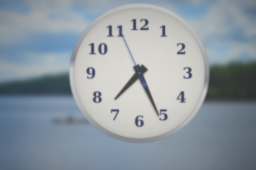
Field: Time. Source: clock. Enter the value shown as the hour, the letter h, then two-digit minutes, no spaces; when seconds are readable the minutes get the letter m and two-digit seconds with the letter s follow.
7h25m56s
